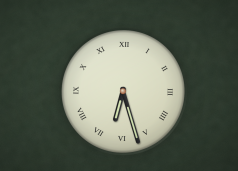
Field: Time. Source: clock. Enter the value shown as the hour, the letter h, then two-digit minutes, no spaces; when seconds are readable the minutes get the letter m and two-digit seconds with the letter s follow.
6h27
